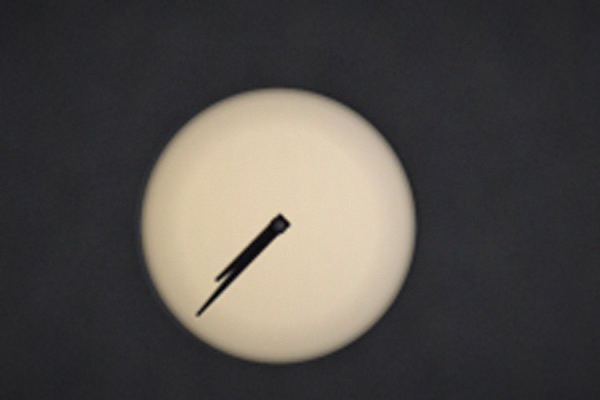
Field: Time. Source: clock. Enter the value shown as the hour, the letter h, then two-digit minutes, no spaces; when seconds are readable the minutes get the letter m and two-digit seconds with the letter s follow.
7h37
